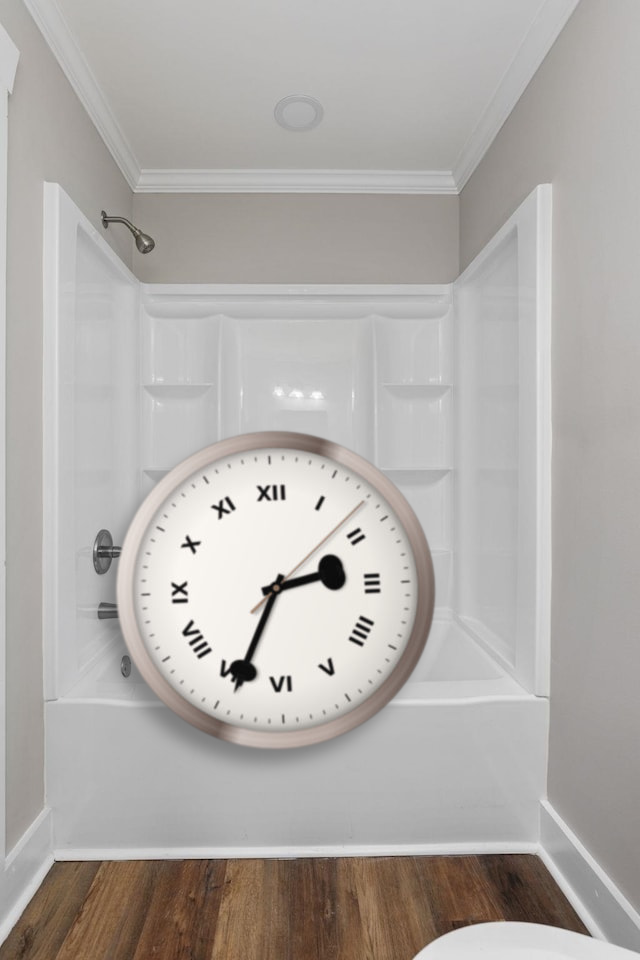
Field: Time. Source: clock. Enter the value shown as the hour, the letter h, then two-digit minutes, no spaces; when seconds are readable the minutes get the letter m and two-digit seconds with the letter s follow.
2h34m08s
